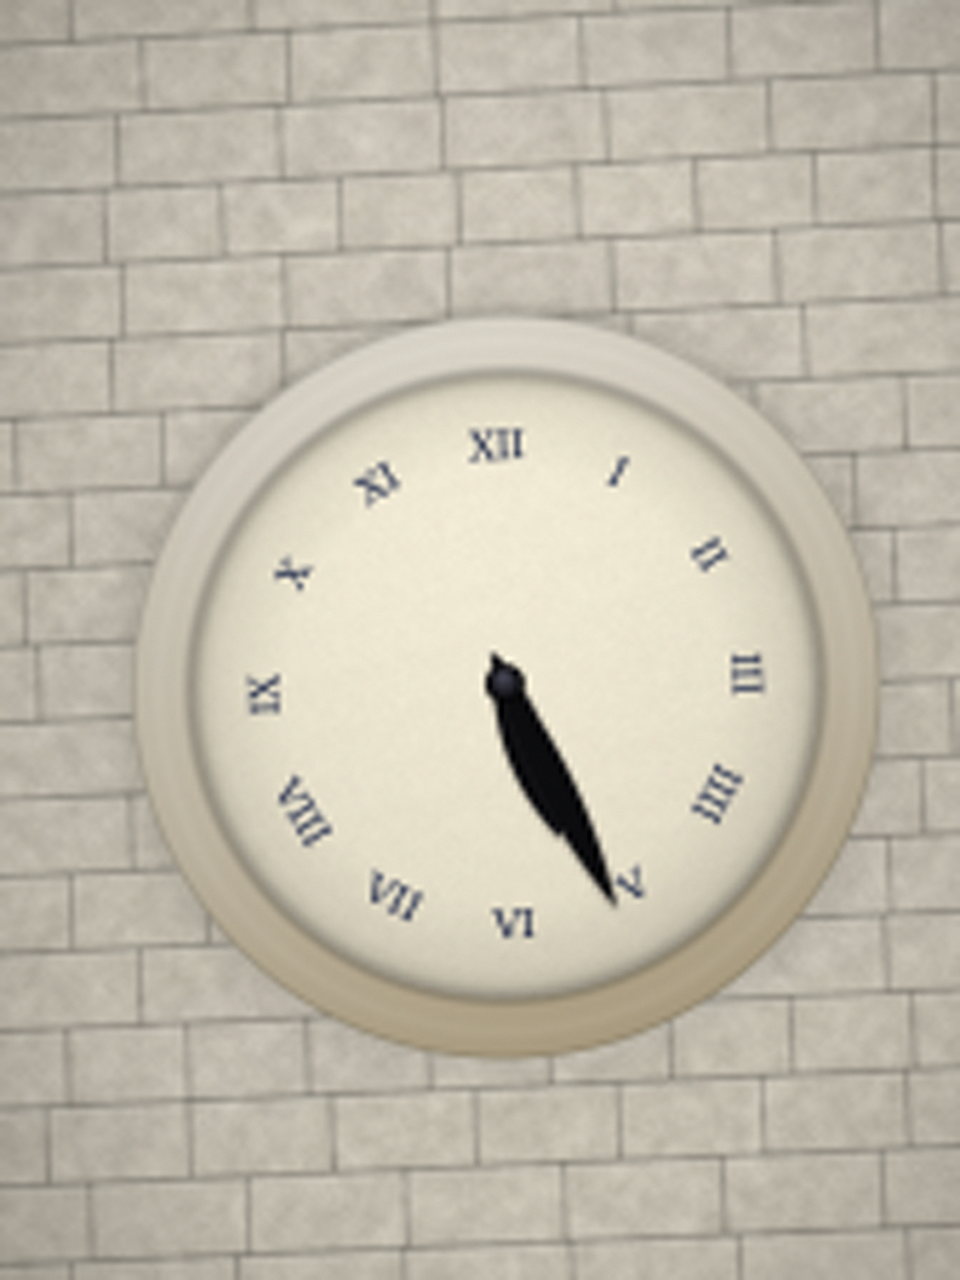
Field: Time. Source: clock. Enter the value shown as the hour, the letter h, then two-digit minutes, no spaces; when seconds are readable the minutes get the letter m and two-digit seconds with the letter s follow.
5h26
